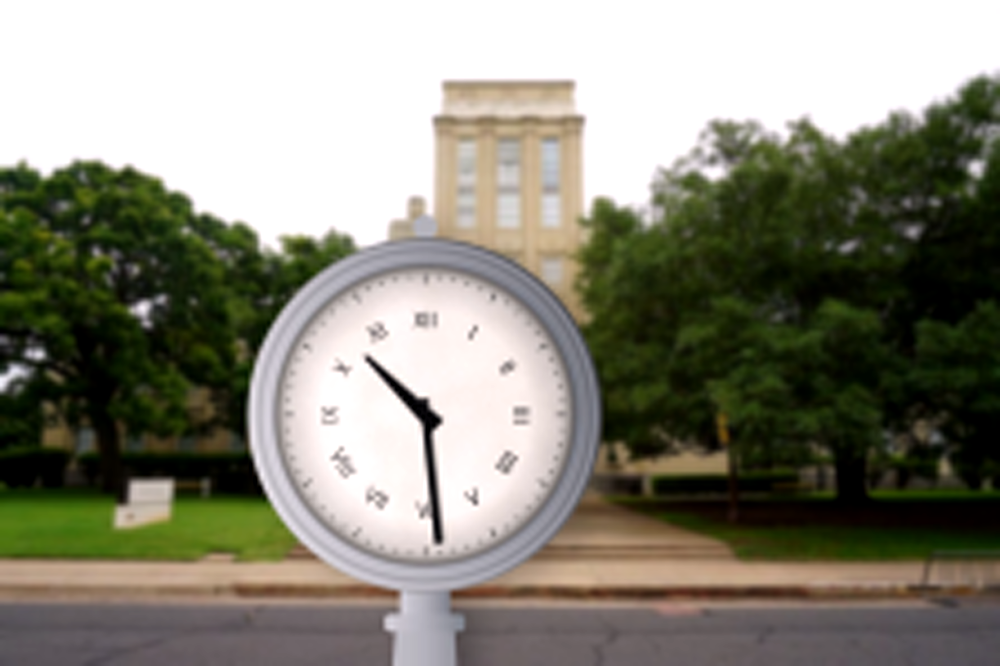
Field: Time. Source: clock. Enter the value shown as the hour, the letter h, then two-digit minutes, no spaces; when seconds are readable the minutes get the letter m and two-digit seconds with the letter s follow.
10h29
